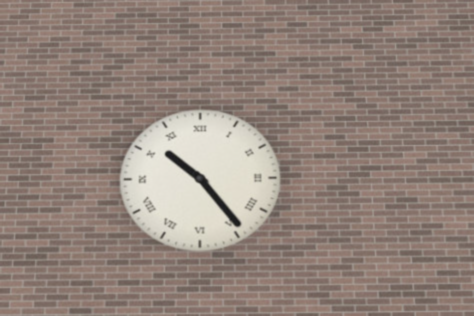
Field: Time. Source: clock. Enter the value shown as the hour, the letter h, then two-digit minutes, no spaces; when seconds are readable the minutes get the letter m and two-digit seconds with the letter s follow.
10h24
